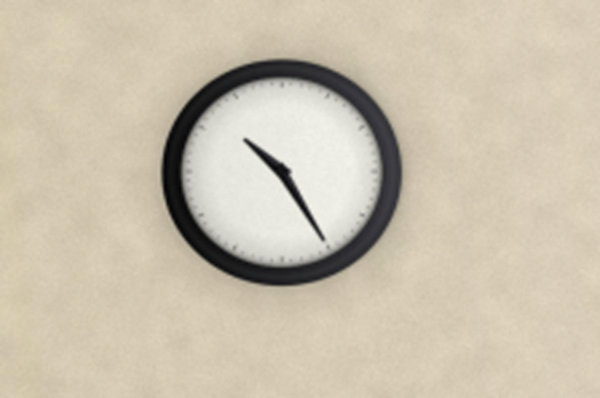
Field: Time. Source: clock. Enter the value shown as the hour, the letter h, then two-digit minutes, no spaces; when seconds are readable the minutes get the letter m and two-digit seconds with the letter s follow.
10h25
